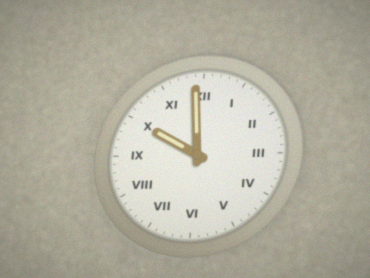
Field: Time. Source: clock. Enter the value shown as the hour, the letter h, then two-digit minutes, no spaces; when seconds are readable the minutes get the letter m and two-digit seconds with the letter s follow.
9h59
